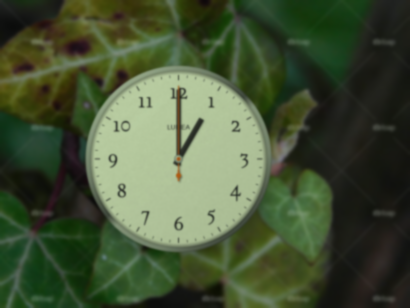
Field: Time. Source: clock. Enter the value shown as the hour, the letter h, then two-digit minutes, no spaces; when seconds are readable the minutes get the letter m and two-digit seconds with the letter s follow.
1h00m00s
